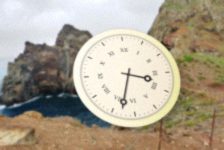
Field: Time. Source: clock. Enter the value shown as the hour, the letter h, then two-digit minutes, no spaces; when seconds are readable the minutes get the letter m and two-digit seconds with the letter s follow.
3h33
